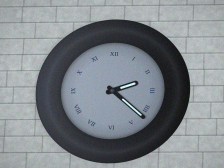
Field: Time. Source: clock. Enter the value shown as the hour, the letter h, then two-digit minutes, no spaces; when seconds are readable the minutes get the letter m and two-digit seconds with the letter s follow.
2h22
